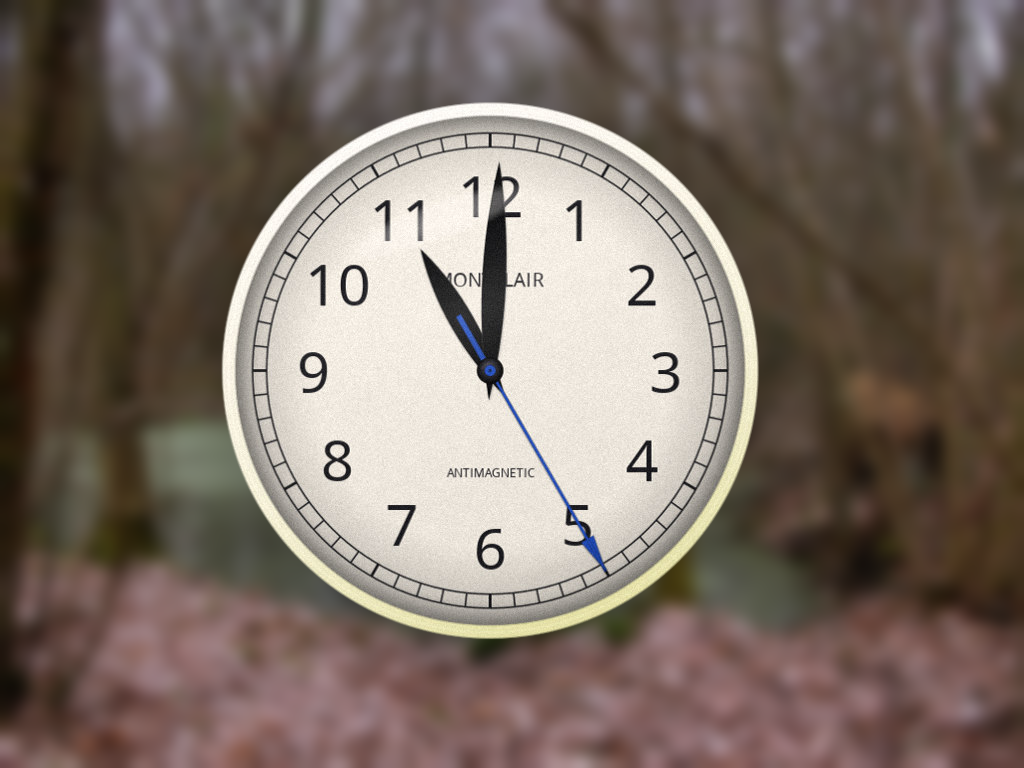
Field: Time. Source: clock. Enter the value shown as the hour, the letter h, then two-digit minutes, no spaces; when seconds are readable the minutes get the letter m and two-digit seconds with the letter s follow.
11h00m25s
